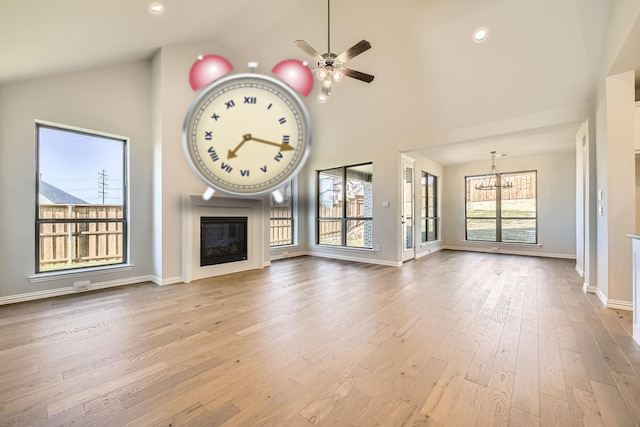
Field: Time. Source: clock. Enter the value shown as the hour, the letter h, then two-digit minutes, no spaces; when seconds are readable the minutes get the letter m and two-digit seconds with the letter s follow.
7h17
